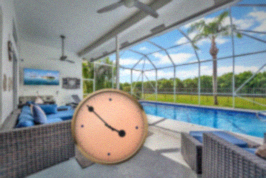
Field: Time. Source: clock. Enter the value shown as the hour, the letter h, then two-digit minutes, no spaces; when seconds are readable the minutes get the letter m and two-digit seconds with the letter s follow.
3h52
